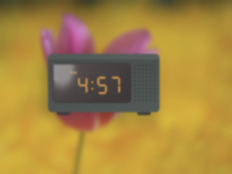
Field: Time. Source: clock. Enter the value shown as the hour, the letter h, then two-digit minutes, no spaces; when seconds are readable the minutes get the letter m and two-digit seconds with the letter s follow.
4h57
